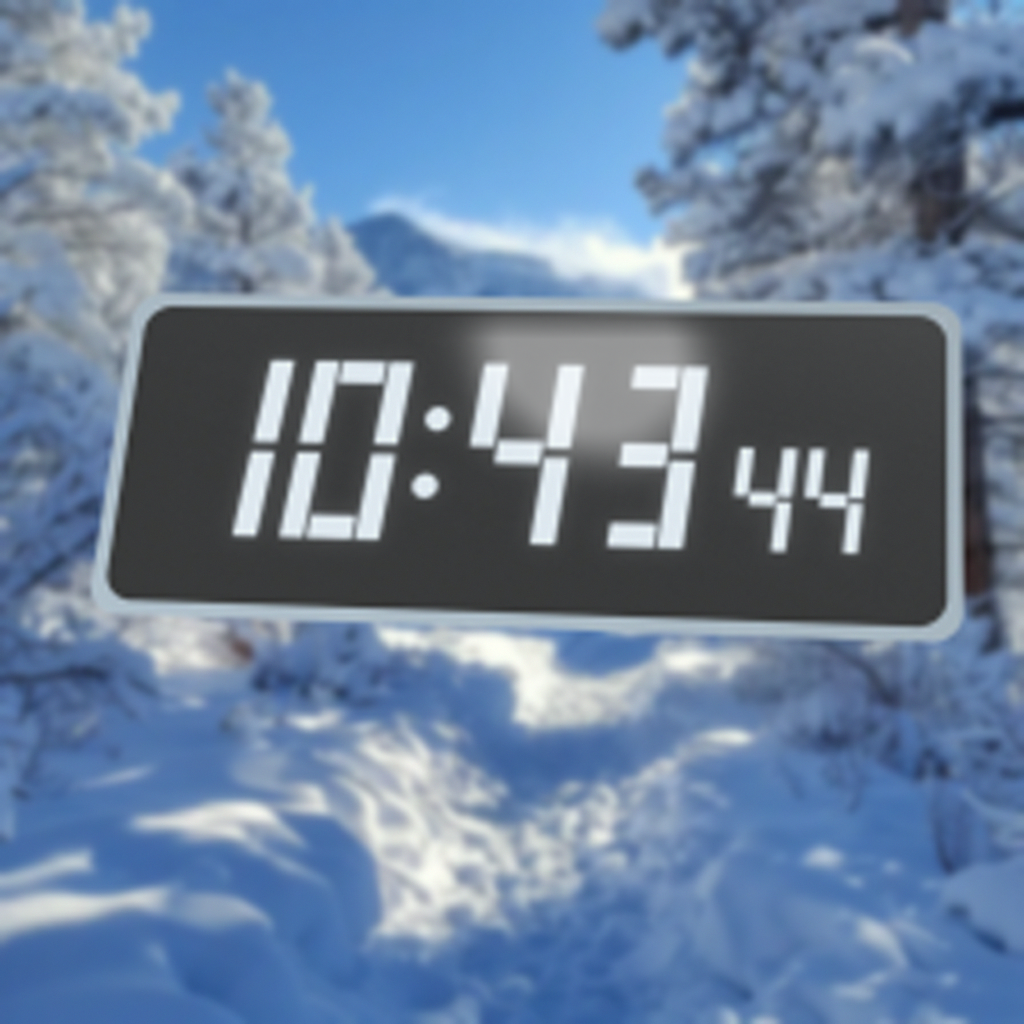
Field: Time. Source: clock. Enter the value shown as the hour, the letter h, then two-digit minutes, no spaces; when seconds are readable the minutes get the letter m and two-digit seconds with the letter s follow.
10h43m44s
